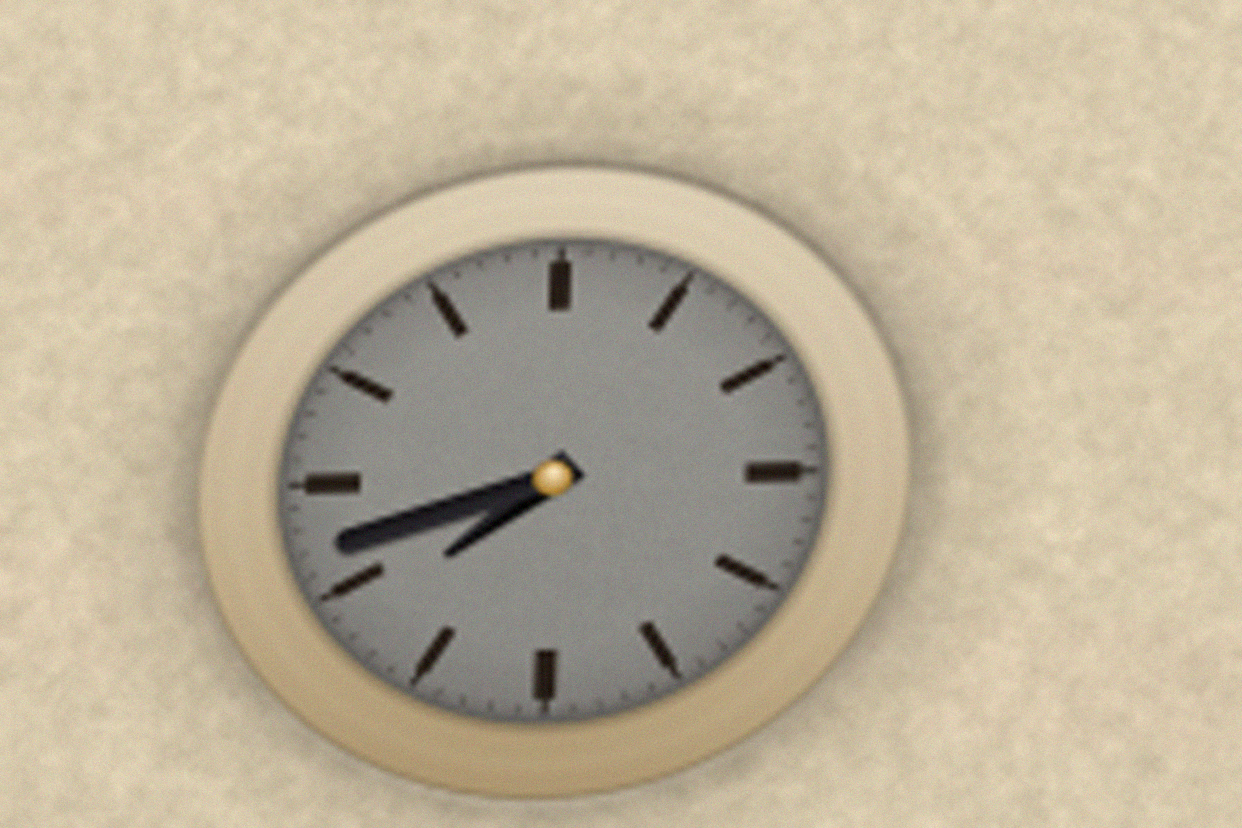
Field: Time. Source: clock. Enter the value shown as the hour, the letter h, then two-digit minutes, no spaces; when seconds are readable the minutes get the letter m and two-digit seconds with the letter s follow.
7h42
